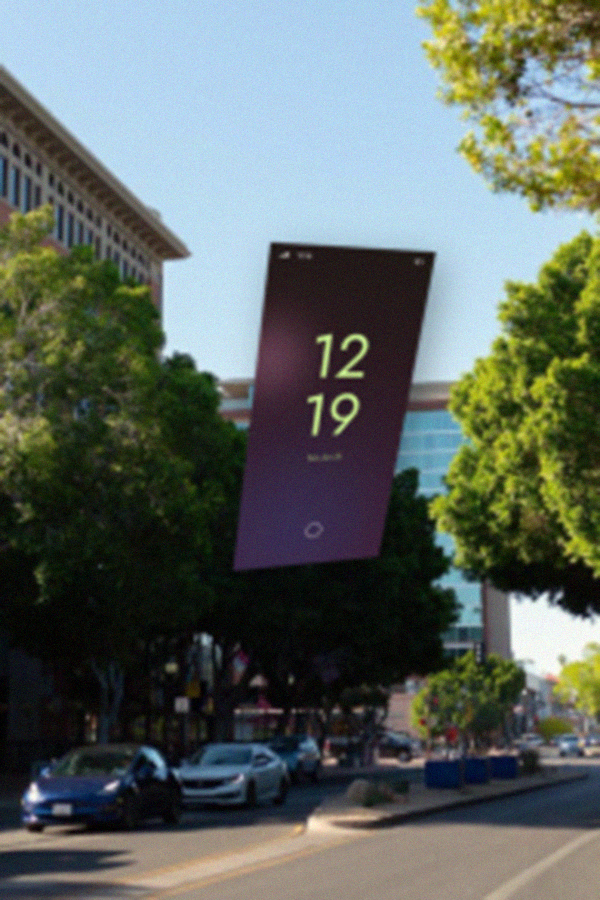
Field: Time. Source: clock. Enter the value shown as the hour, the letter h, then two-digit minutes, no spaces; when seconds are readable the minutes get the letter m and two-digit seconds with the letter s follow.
12h19
